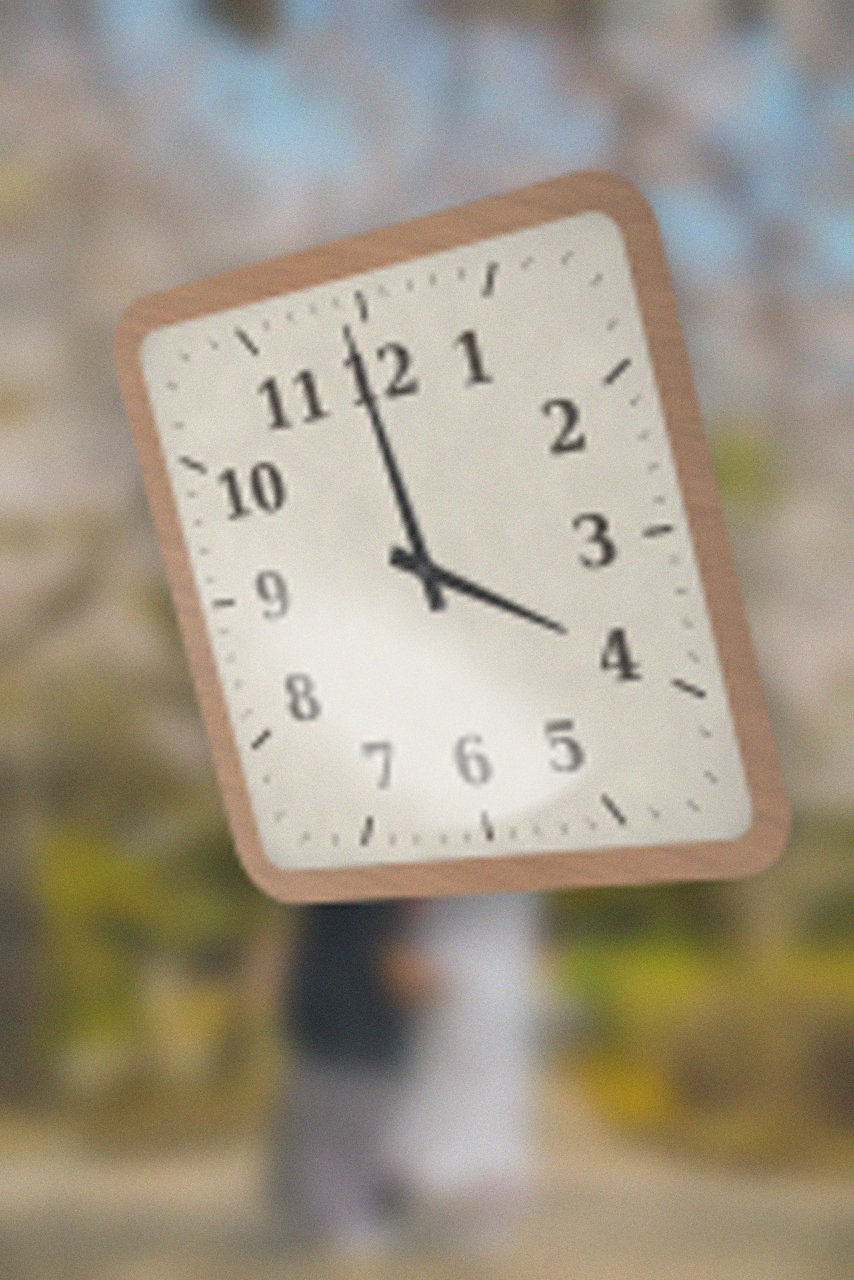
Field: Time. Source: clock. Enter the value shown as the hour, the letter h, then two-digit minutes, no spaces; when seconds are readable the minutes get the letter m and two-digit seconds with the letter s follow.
3h59
